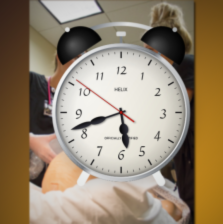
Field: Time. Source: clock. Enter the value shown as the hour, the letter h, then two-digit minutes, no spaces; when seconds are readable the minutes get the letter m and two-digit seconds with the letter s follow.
5h41m51s
